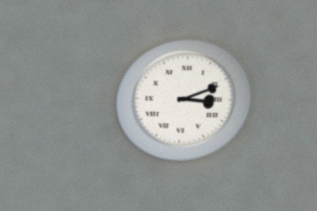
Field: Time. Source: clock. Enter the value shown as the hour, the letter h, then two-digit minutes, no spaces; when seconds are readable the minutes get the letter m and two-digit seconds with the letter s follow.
3h11
